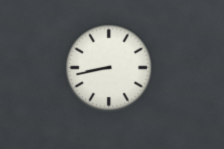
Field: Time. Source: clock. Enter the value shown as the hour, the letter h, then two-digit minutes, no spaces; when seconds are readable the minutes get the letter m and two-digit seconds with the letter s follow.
8h43
